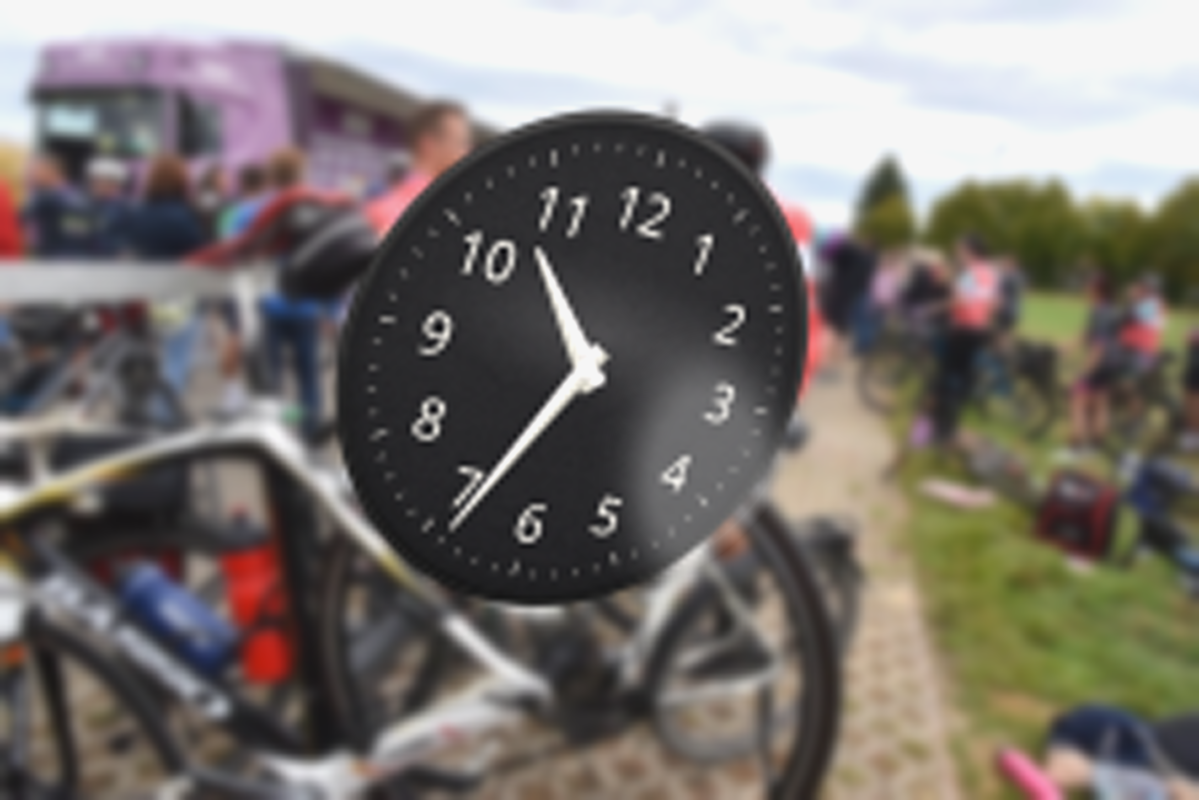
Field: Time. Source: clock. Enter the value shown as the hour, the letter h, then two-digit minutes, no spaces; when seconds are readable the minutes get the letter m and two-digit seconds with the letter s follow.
10h34
